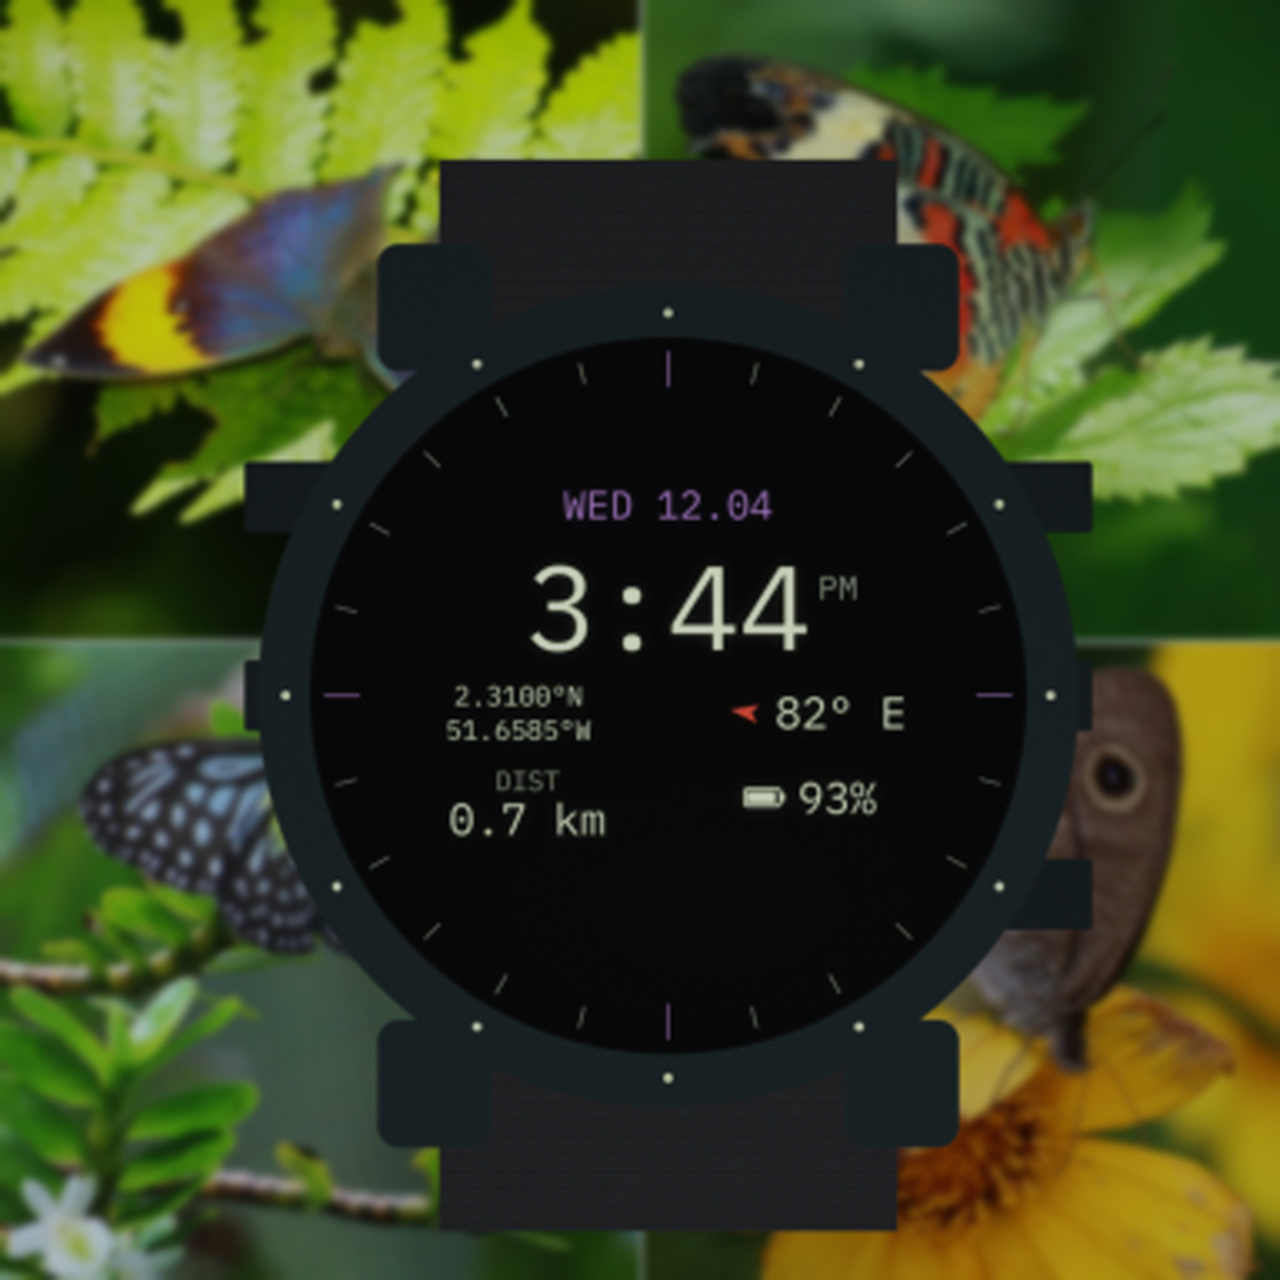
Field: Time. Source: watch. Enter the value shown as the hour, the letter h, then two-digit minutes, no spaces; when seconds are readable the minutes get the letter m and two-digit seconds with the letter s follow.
3h44
